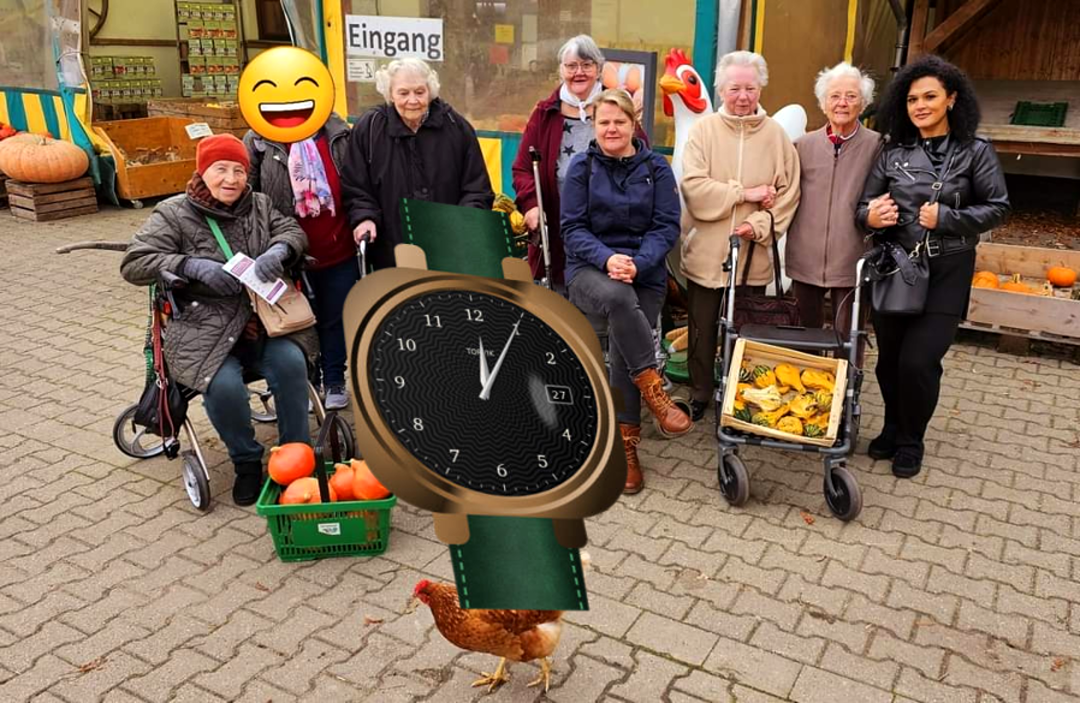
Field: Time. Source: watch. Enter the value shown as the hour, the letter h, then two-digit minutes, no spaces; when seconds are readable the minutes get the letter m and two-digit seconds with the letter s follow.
12h05
